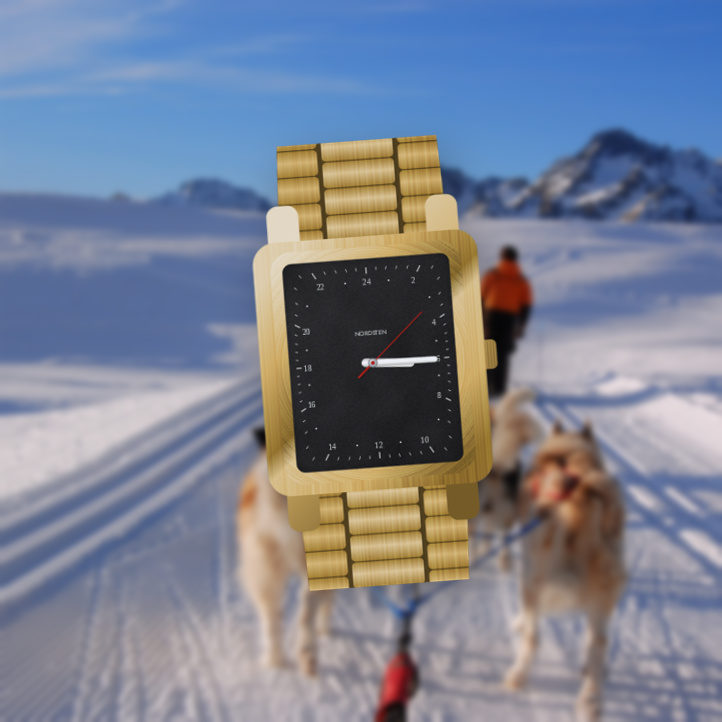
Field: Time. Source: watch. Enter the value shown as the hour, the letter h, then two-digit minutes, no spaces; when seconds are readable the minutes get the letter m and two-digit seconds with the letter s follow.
6h15m08s
